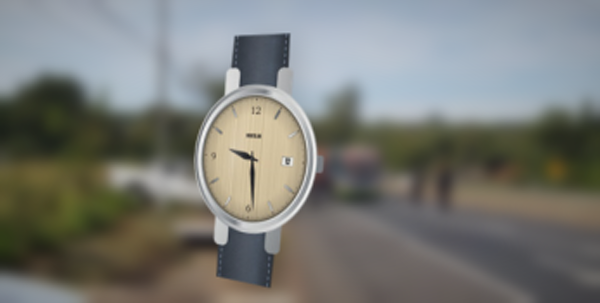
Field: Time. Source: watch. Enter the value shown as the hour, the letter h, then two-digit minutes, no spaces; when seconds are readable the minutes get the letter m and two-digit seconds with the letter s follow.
9h29
